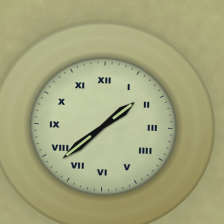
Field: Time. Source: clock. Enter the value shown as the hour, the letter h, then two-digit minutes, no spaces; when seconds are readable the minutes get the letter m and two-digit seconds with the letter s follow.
1h38
